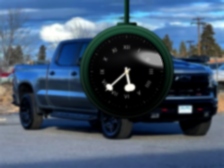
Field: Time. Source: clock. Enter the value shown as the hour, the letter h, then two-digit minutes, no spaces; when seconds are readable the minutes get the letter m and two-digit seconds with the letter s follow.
5h38
